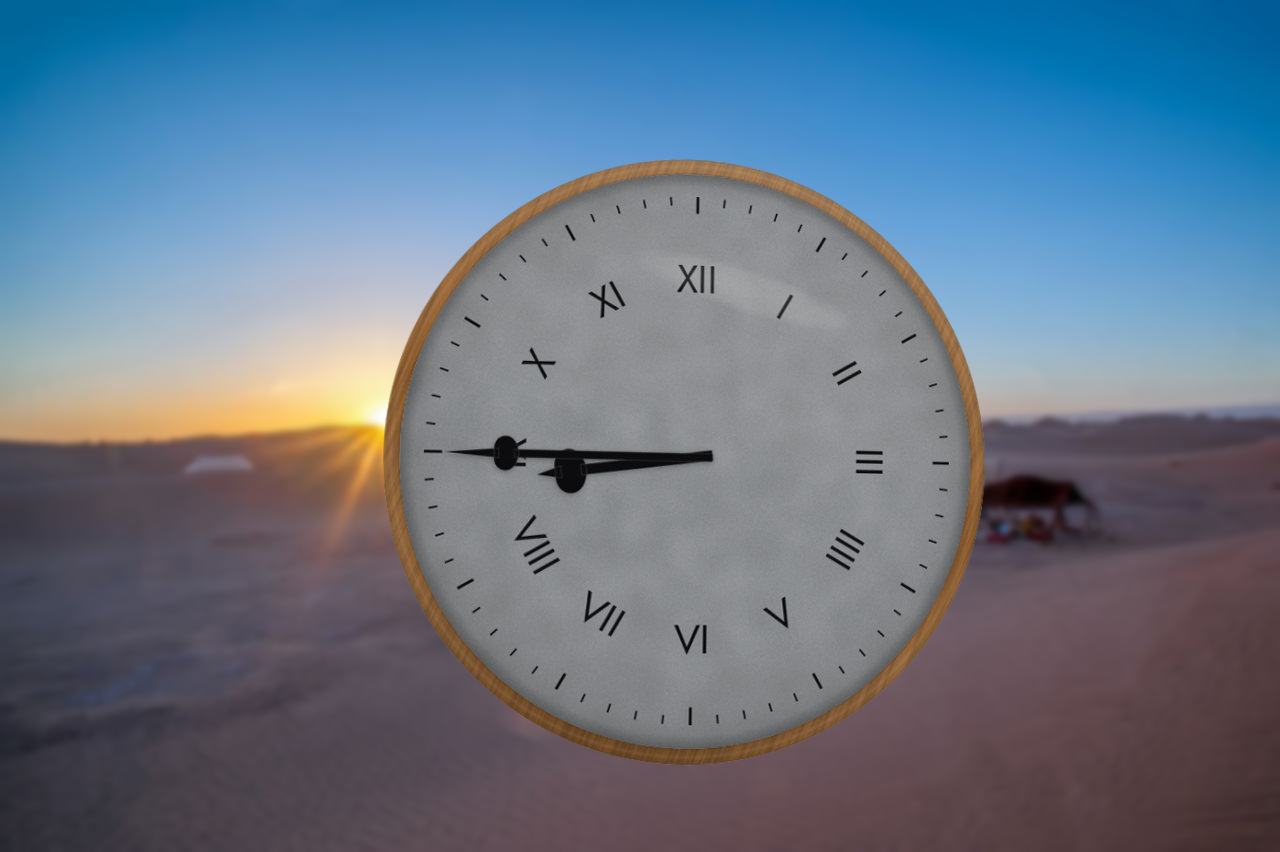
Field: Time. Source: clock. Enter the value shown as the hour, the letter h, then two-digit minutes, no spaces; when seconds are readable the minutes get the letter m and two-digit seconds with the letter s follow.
8h45
